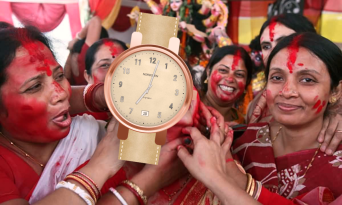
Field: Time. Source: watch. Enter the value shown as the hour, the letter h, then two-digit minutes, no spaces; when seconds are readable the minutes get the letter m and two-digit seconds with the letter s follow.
7h02
